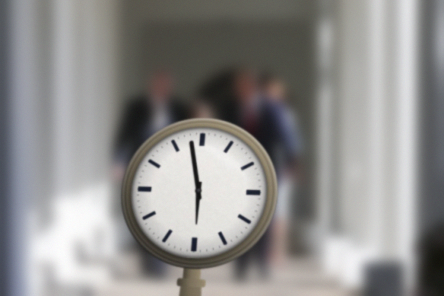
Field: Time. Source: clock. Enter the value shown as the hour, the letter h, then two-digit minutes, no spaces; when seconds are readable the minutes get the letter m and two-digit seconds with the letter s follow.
5h58
